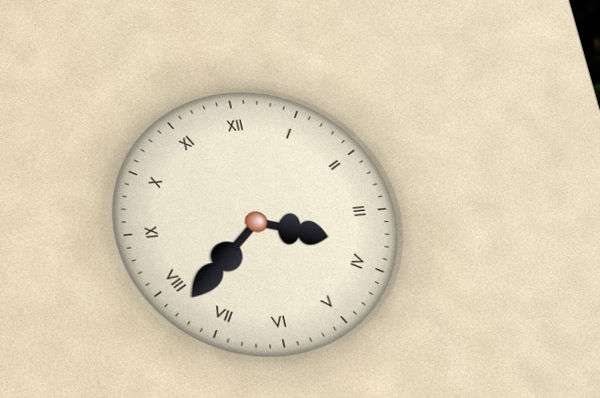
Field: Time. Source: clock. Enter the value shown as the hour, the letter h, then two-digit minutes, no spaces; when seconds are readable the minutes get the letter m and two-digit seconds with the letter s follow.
3h38
